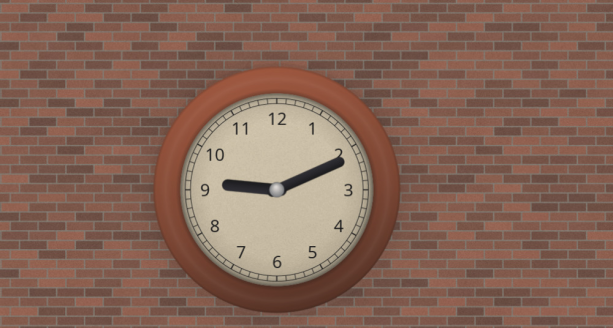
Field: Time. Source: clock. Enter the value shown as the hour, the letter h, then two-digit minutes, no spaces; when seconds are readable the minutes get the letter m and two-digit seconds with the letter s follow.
9h11
